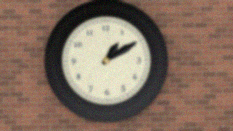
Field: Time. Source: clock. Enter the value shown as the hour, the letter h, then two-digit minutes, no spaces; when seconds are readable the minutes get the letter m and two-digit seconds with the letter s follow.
1h10
